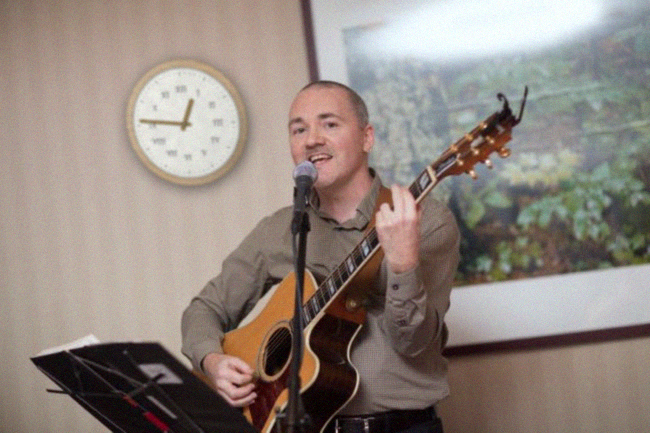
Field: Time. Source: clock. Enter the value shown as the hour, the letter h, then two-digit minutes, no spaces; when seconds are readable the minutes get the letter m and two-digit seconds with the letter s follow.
12h46
